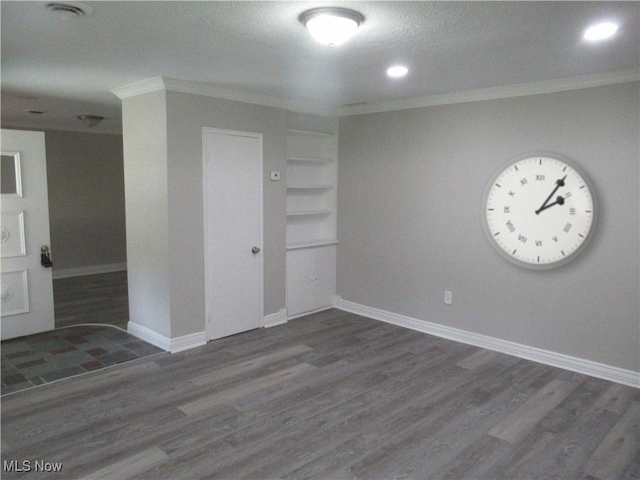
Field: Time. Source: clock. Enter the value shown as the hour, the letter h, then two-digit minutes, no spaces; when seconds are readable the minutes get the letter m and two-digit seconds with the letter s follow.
2h06
